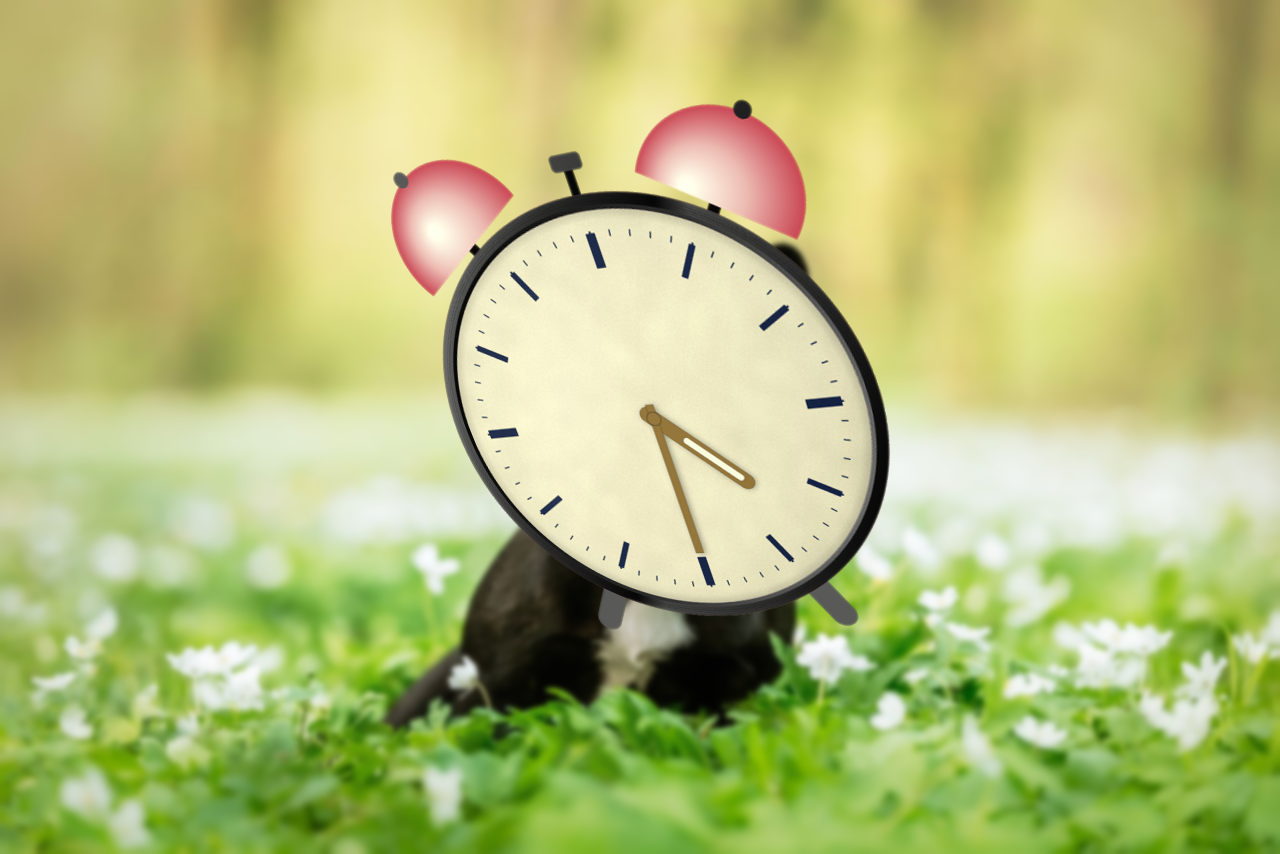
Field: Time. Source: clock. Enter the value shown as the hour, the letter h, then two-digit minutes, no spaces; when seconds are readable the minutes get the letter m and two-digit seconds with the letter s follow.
4h30
